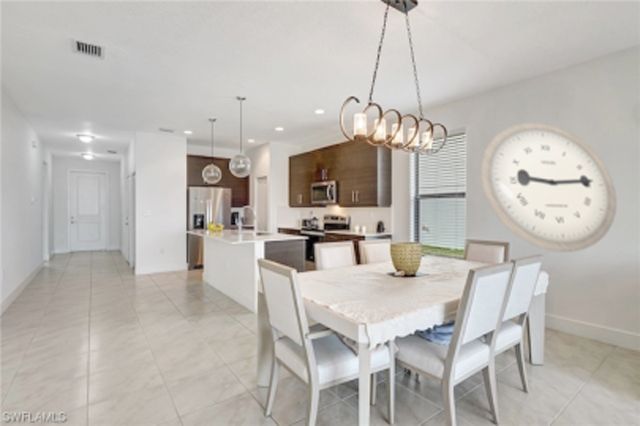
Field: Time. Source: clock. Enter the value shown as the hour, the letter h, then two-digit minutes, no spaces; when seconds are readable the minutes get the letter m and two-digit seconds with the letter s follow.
9h14
